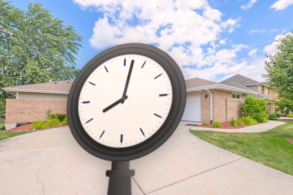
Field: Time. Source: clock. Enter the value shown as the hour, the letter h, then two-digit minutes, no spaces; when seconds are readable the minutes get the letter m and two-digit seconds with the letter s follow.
8h02
